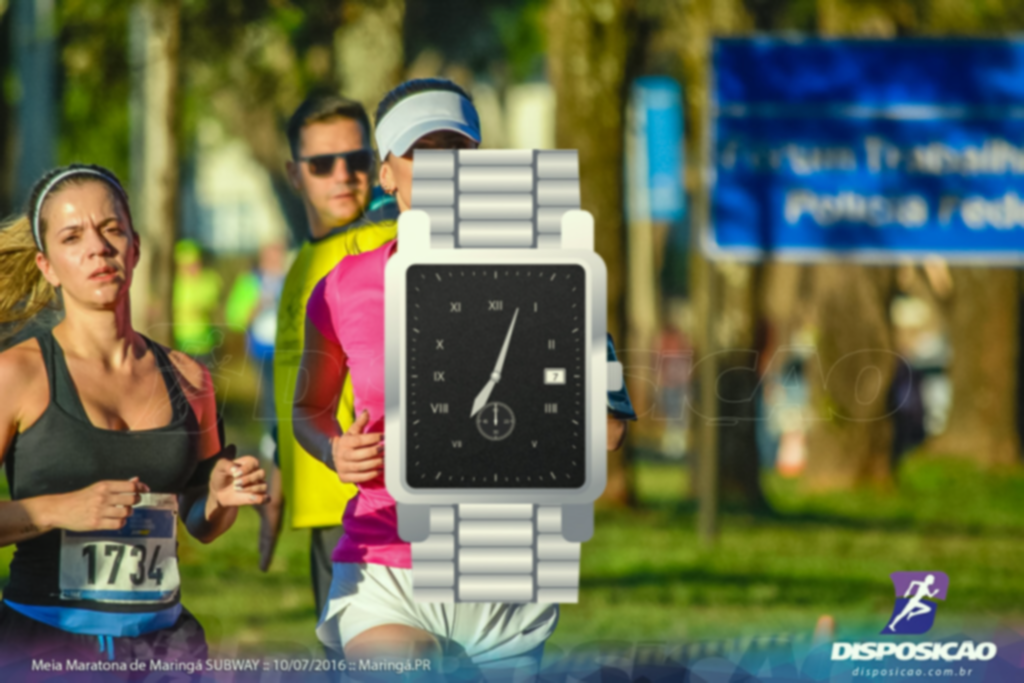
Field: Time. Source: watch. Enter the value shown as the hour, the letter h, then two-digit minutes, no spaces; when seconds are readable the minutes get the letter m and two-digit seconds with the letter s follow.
7h03
